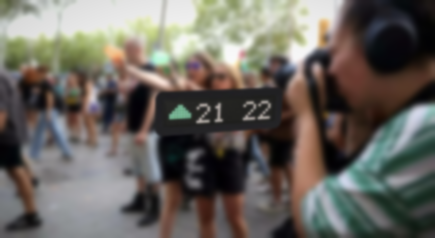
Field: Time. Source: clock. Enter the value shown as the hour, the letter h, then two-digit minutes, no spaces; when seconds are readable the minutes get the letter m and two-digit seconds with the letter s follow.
21h22
